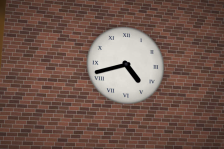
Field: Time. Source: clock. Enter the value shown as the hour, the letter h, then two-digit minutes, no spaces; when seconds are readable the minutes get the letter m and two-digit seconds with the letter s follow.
4h42
